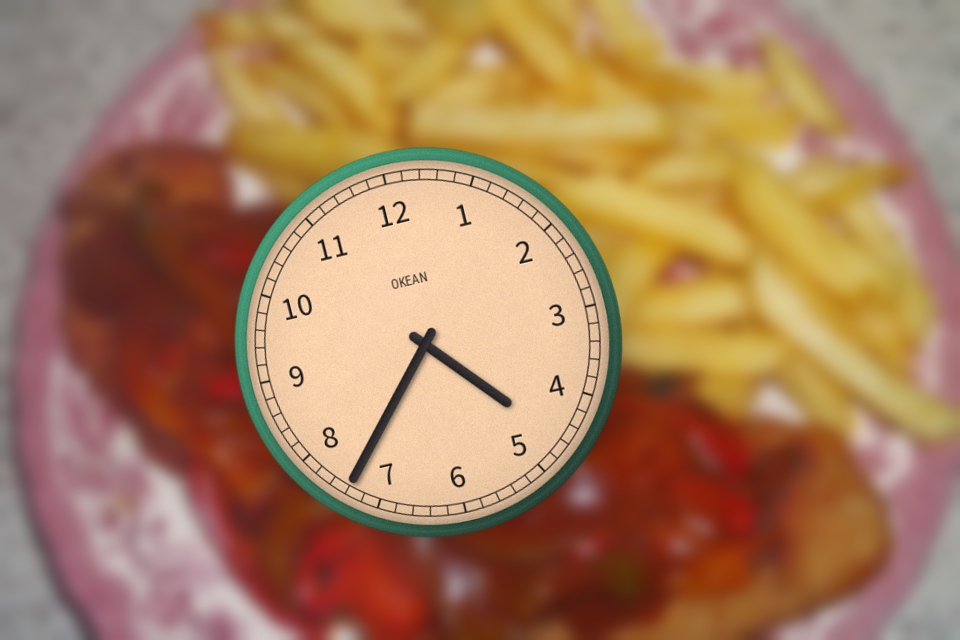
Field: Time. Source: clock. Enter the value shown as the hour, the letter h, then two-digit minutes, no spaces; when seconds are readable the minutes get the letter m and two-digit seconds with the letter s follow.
4h37
